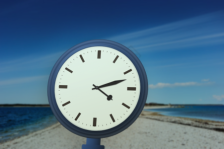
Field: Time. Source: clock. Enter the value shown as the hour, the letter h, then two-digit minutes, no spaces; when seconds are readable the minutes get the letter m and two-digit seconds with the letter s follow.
4h12
